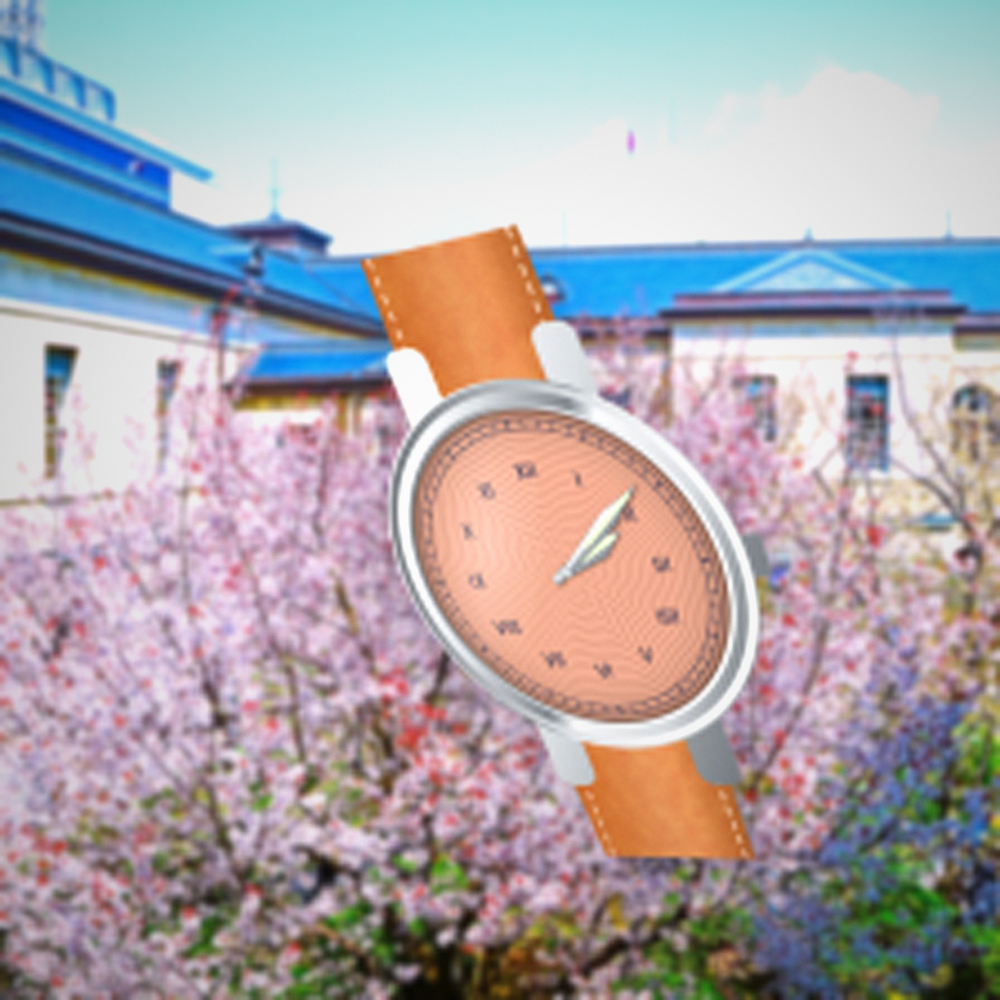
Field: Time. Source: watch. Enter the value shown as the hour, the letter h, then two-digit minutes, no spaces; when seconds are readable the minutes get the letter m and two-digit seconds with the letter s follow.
2h09
